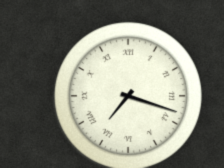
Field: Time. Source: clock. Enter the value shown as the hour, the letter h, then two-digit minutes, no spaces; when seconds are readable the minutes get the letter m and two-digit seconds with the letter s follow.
7h18
